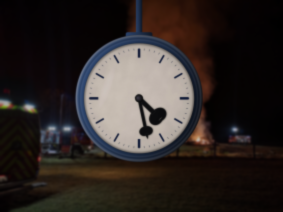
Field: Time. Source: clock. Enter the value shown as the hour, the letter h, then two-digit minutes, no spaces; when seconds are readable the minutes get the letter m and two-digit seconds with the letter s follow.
4h28
